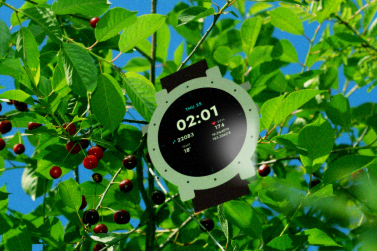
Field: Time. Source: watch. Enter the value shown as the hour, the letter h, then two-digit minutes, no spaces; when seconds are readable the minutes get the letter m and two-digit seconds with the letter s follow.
2h01
